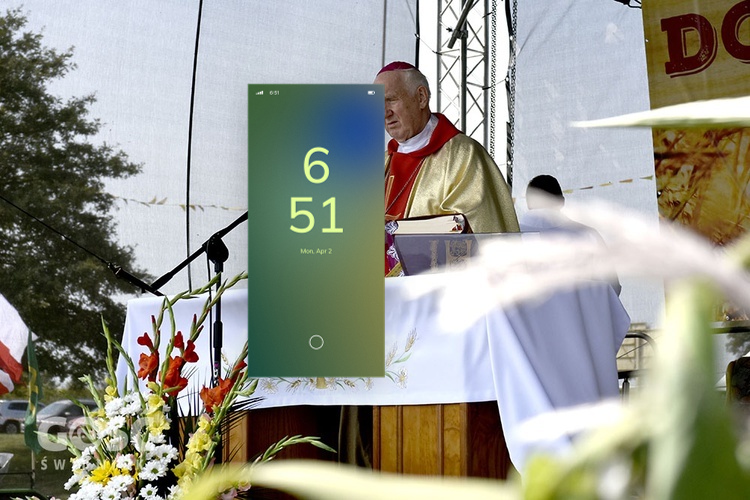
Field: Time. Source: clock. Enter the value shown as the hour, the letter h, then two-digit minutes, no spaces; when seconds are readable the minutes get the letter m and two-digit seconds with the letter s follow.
6h51
